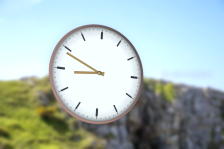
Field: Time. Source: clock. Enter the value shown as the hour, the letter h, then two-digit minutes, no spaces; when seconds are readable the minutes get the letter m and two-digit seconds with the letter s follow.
8h49
